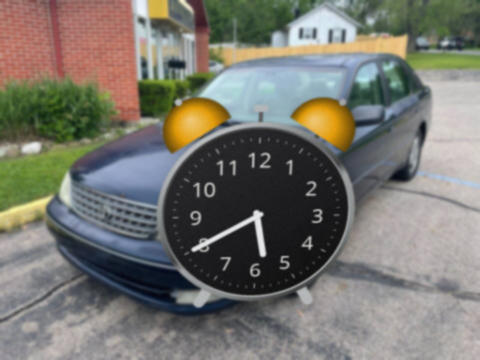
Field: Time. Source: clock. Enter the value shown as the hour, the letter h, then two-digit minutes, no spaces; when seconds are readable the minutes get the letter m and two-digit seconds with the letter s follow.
5h40
